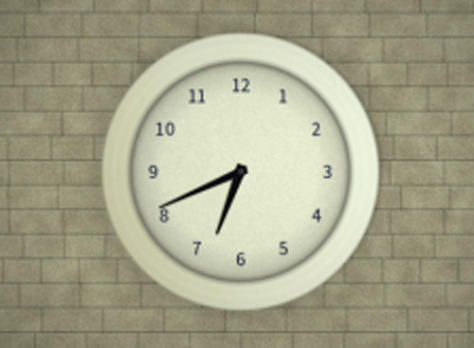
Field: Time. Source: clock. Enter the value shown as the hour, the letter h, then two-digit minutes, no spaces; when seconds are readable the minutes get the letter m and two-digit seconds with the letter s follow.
6h41
